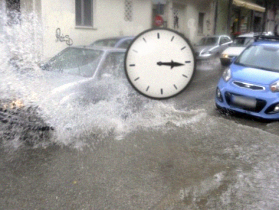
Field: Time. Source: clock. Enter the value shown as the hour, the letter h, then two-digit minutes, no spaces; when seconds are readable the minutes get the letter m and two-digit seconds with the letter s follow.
3h16
